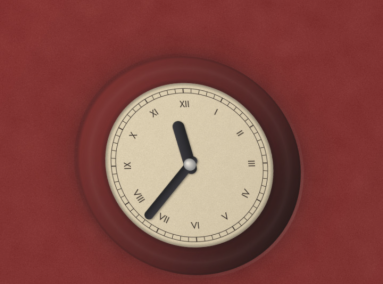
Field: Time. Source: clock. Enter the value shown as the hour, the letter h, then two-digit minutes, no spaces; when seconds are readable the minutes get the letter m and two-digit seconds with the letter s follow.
11h37
